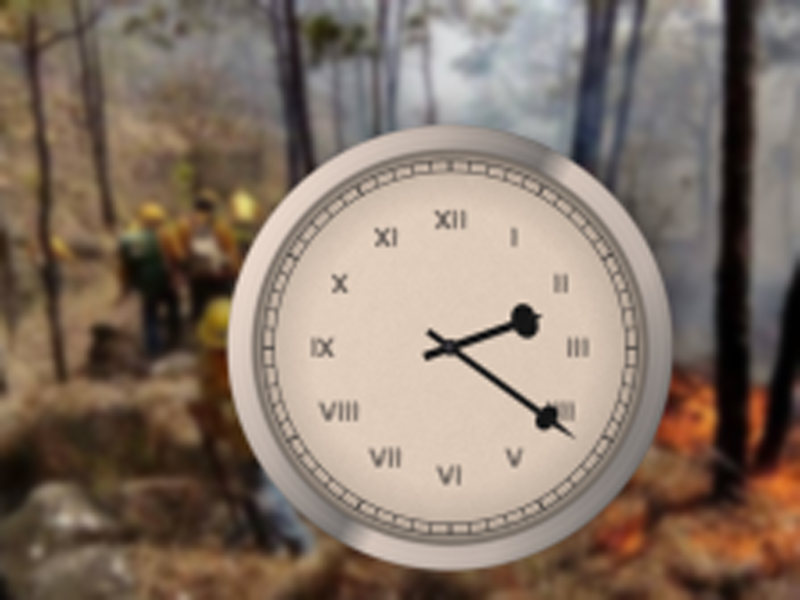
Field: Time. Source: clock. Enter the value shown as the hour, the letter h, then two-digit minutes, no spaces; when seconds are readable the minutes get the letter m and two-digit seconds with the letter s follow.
2h21
